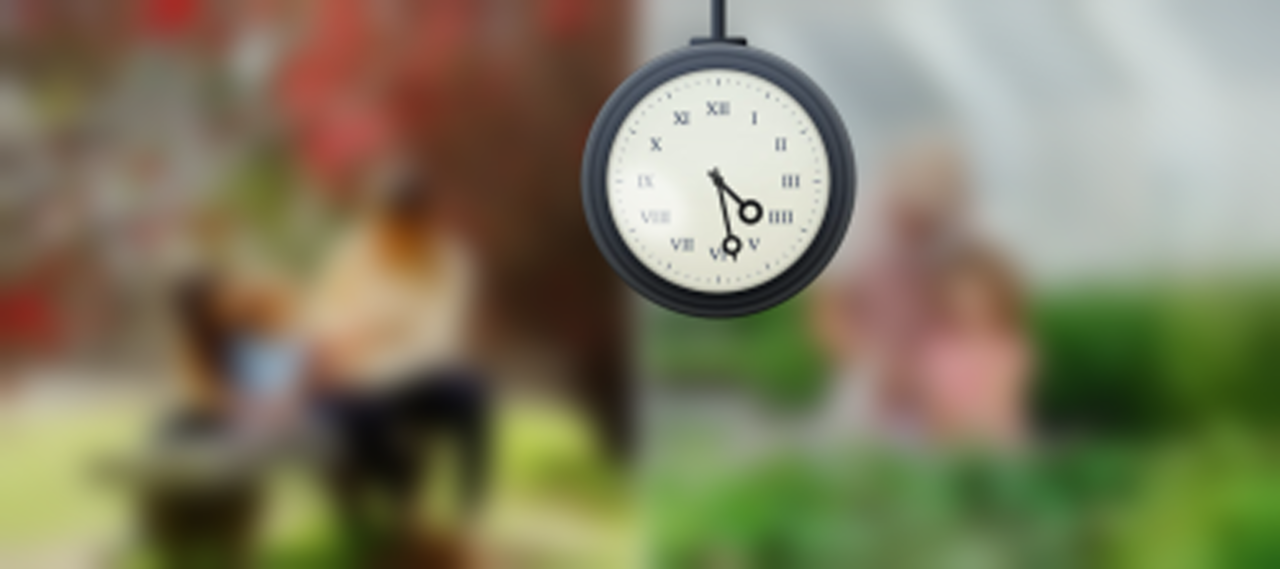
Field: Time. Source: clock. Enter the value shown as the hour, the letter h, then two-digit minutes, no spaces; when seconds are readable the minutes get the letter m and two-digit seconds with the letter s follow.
4h28
